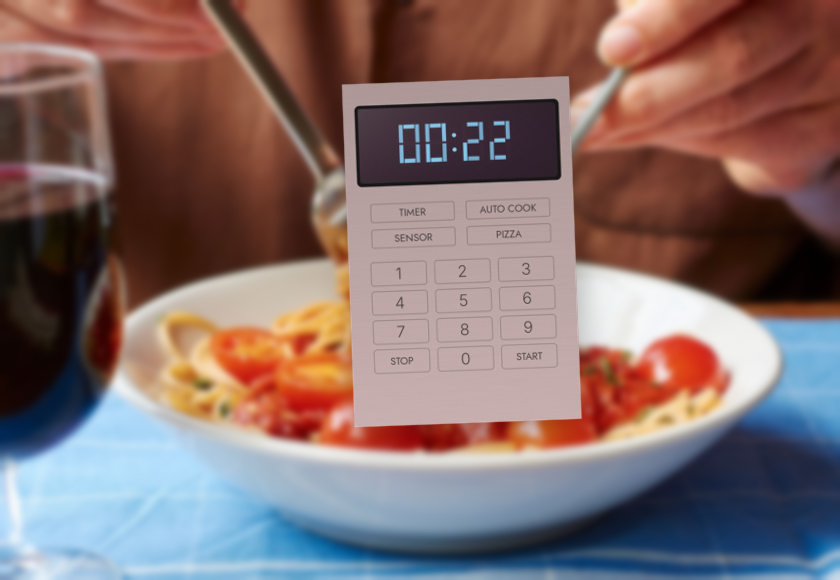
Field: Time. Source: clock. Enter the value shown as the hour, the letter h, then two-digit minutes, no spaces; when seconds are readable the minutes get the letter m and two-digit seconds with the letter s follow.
0h22
